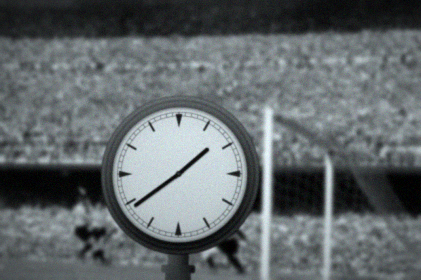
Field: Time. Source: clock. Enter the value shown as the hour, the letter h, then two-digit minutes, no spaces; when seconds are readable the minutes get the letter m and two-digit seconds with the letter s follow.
1h39
